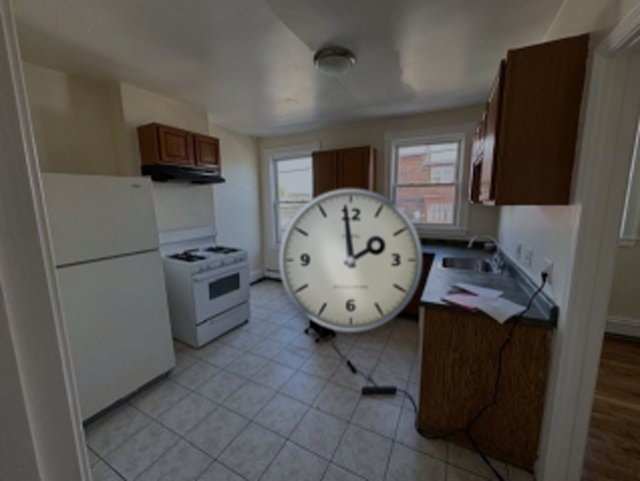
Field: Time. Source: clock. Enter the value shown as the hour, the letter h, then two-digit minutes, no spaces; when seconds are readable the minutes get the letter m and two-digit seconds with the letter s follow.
1h59
